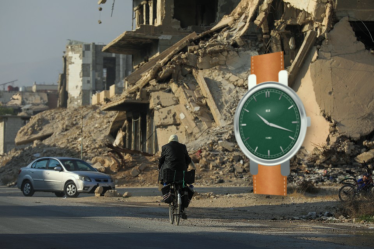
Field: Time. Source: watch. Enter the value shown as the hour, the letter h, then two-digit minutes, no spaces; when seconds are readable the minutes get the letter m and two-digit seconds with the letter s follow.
10h18
